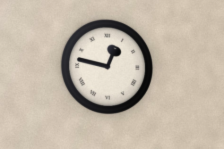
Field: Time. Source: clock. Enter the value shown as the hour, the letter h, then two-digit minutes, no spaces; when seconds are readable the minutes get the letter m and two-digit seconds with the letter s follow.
12h47
